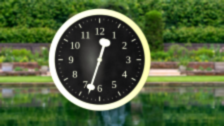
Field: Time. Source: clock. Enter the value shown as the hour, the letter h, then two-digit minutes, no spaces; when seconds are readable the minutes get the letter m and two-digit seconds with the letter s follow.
12h33
